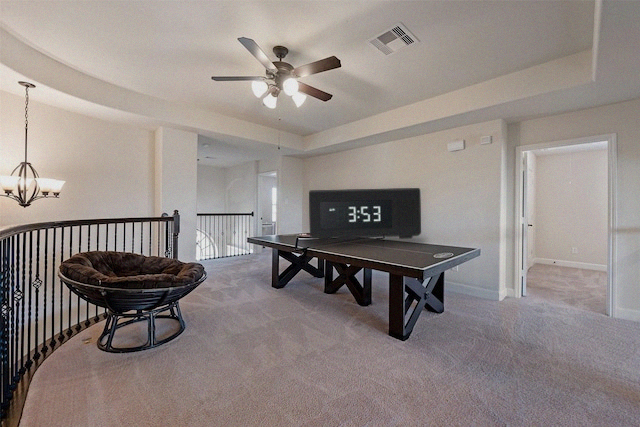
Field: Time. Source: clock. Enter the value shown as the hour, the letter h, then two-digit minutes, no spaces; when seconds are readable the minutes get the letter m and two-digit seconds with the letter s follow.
3h53
